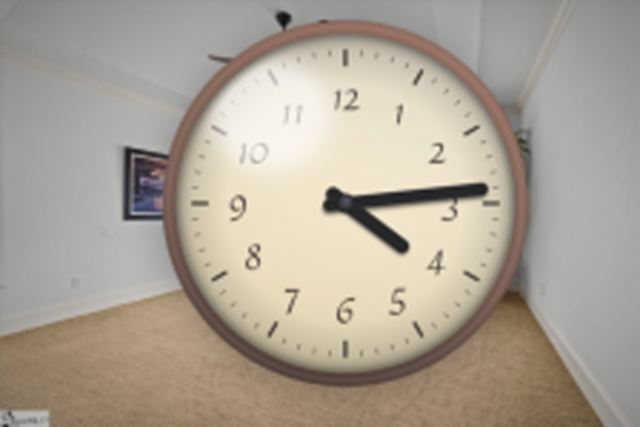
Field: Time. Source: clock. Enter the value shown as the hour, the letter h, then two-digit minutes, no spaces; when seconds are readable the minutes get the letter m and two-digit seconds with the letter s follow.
4h14
